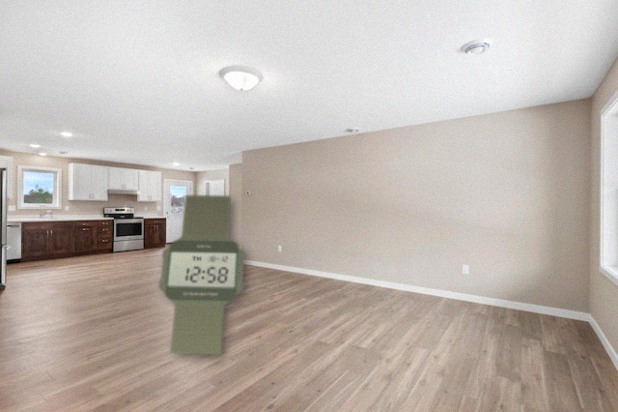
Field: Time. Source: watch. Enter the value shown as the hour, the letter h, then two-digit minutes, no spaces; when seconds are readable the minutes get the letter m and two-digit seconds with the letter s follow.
12h58
